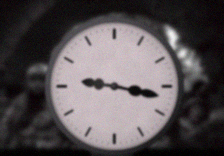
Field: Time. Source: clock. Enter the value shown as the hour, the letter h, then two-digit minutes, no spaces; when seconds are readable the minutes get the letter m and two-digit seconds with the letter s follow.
9h17
